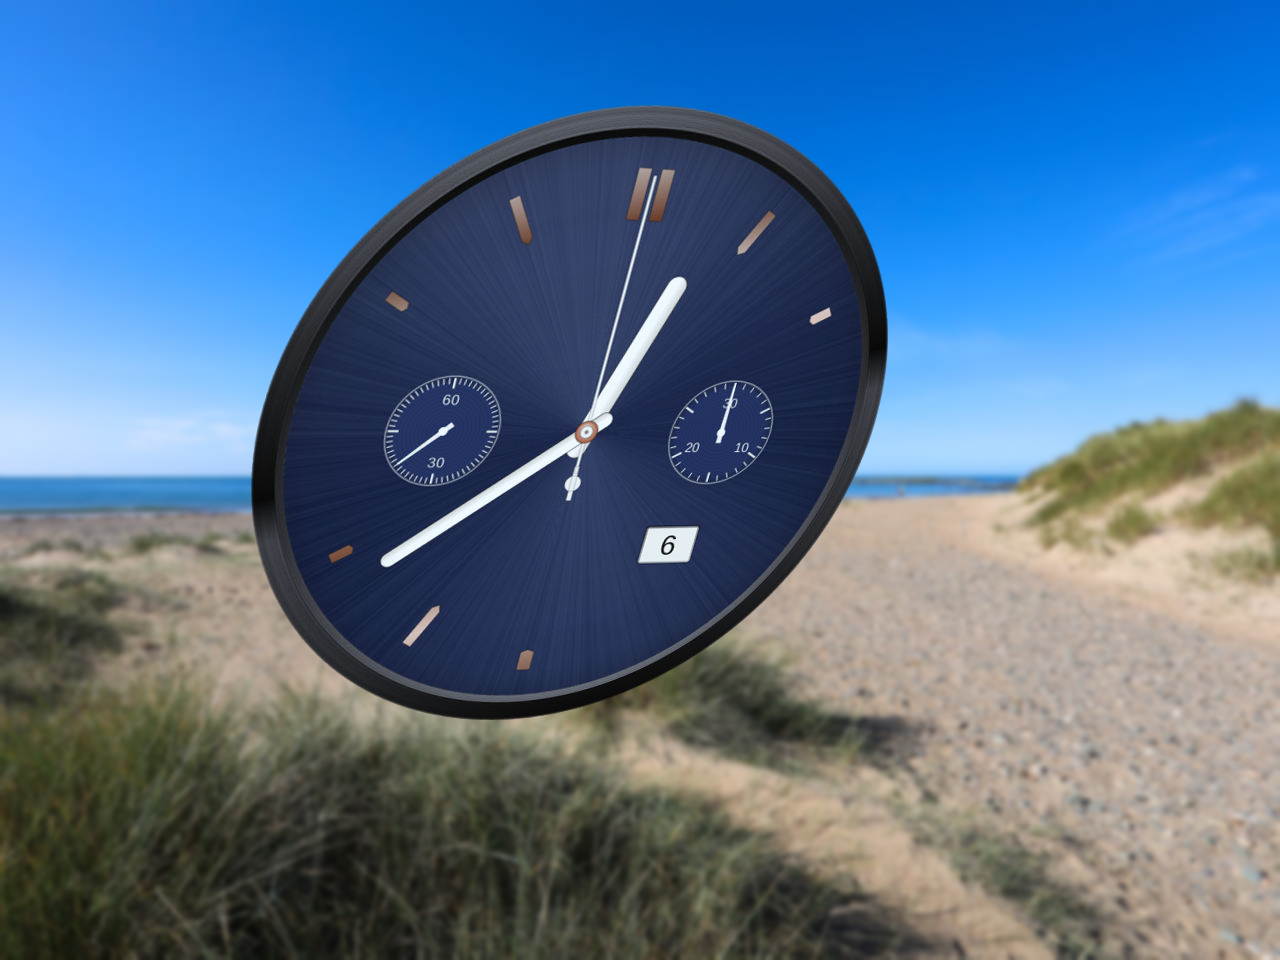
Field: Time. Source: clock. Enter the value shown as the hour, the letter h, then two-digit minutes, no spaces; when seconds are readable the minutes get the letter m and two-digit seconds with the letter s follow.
12h38m38s
